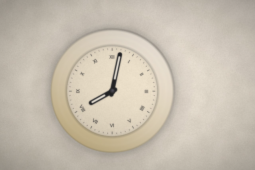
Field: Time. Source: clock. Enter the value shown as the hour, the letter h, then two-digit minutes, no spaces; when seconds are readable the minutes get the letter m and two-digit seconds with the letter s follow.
8h02
